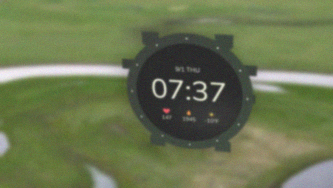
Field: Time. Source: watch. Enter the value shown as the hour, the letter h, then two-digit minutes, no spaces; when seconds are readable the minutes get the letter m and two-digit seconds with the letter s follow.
7h37
